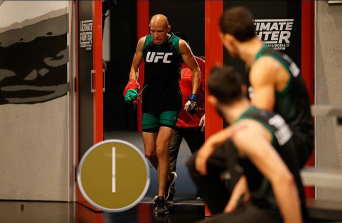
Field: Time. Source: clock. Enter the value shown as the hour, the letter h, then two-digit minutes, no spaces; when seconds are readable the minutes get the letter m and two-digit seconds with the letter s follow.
6h00
